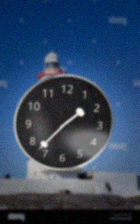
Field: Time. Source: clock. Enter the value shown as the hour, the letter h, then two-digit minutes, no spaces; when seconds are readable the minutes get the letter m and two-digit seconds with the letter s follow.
1h37
